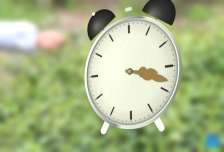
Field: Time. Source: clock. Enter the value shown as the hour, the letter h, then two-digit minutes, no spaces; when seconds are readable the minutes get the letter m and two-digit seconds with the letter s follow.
3h18
